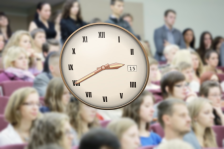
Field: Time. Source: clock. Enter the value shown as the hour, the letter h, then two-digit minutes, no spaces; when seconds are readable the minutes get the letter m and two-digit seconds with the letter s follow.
2h40
